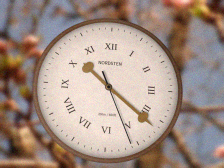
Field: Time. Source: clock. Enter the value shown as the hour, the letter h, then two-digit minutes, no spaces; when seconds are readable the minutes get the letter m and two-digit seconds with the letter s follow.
10h21m26s
